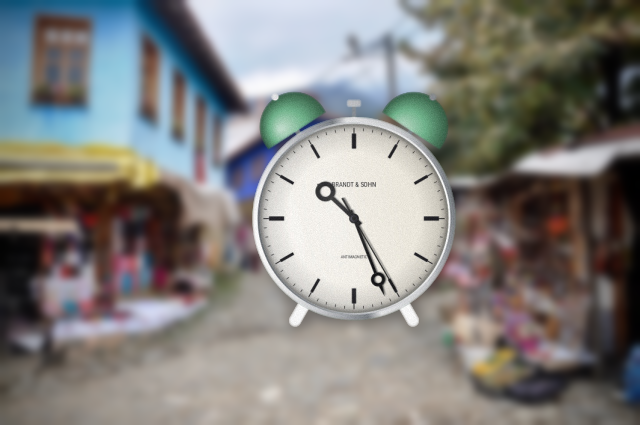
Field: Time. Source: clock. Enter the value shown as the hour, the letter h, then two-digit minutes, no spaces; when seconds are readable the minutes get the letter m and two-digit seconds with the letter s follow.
10h26m25s
